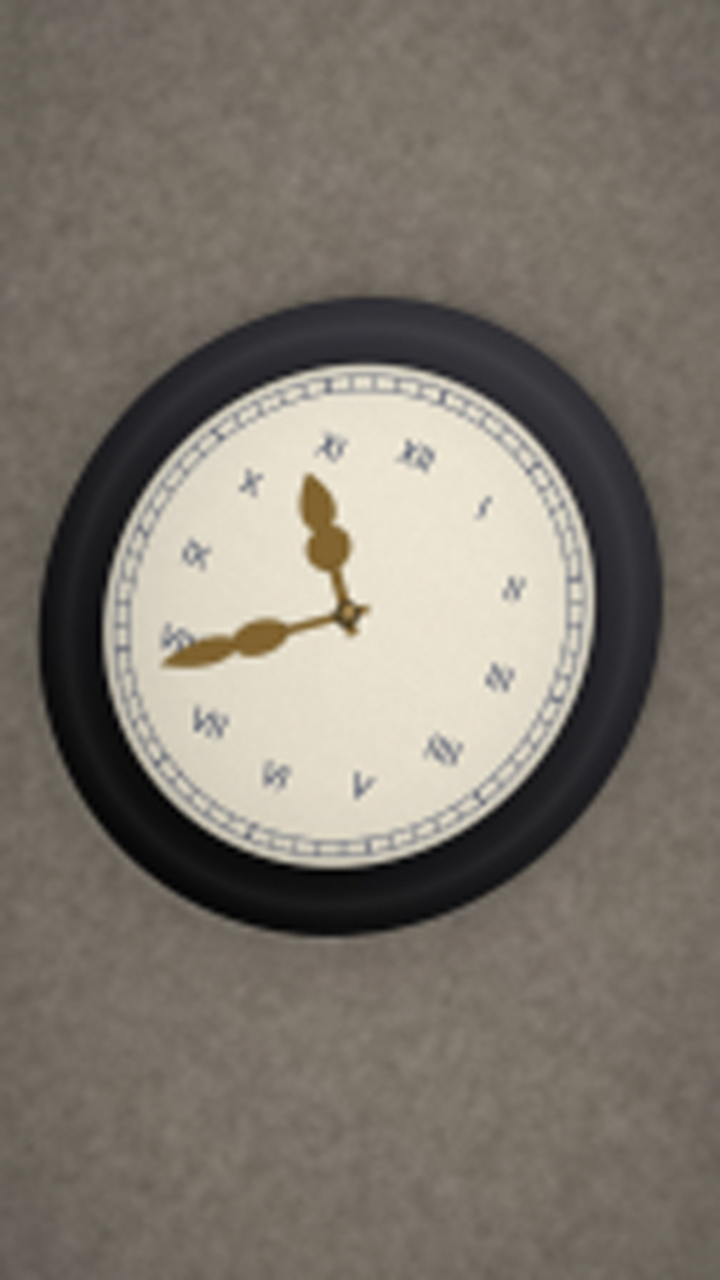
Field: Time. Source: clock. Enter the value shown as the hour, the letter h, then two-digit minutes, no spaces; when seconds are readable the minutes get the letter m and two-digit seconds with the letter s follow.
10h39
